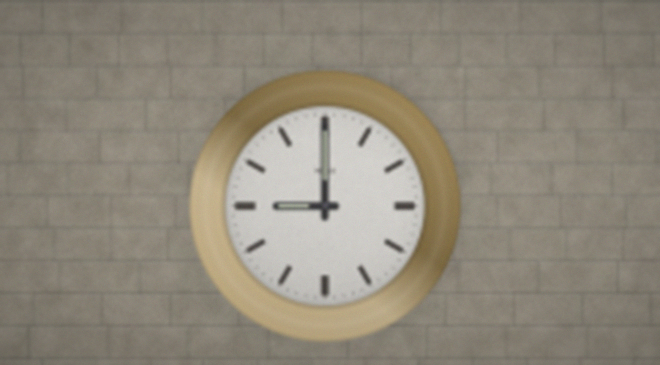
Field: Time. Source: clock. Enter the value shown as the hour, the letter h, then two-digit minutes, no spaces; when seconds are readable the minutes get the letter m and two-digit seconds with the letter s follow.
9h00
